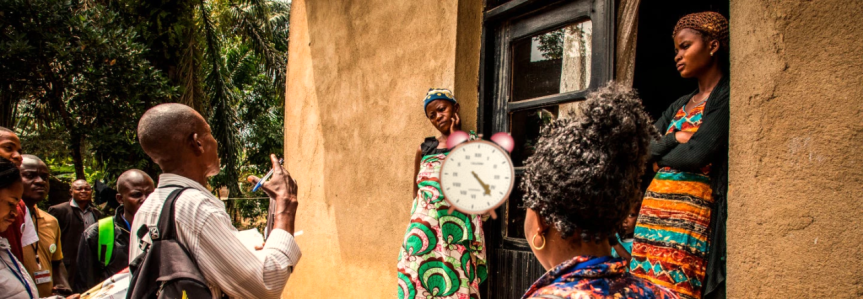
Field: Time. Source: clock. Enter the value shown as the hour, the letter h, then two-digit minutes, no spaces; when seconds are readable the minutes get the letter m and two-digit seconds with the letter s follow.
4h23
